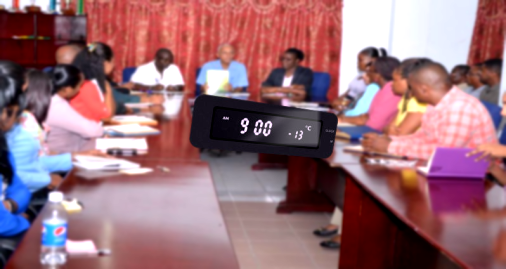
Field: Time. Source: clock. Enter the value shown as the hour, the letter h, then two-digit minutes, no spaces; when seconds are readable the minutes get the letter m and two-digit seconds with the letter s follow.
9h00
